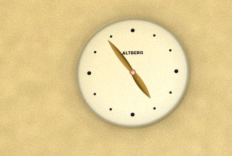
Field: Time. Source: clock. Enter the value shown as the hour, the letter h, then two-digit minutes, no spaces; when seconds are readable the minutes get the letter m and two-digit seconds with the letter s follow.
4h54
